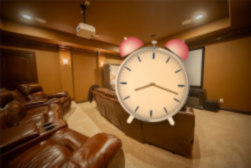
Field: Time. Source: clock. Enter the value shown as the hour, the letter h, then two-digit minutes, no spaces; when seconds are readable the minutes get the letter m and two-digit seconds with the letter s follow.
8h18
